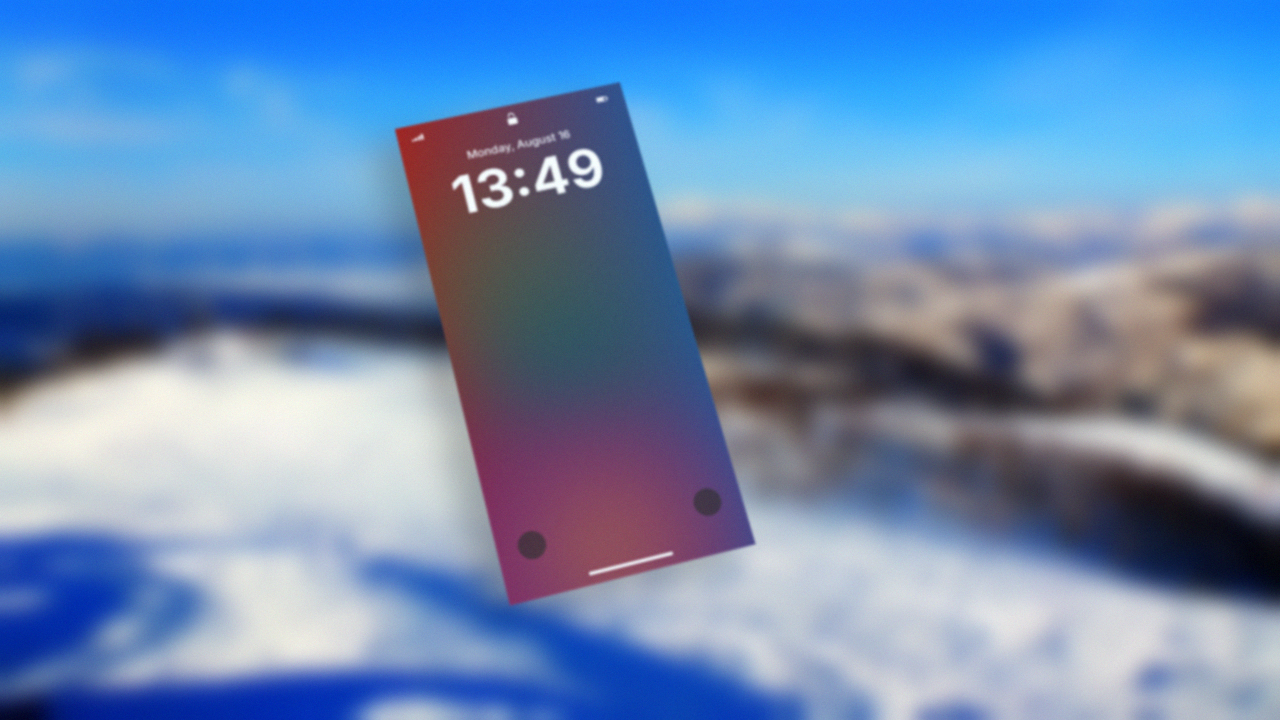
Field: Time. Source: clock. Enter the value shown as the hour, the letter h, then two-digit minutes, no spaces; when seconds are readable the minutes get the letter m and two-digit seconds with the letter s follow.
13h49
